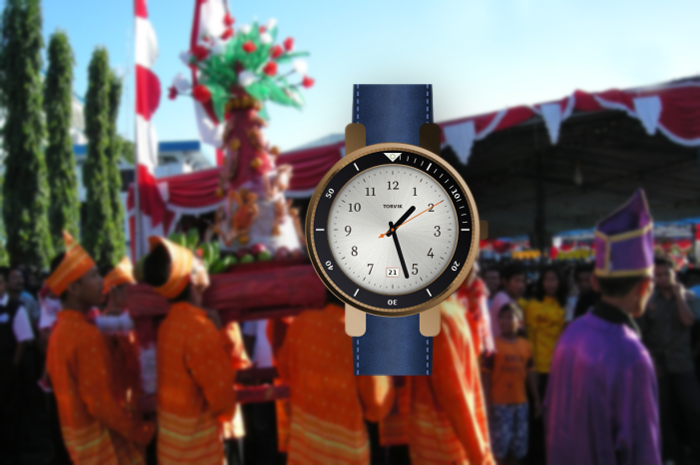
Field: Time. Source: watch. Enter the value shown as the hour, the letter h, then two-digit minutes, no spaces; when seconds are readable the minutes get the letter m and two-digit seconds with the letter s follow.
1h27m10s
